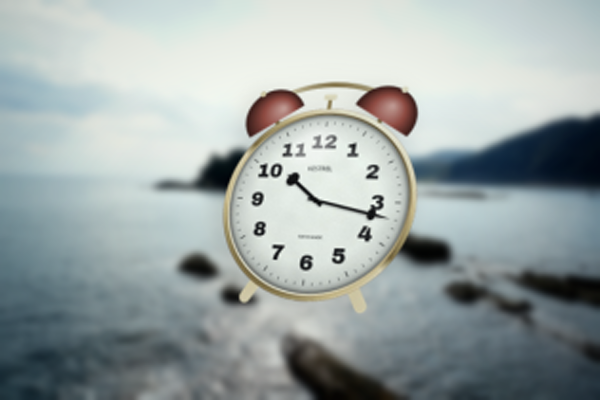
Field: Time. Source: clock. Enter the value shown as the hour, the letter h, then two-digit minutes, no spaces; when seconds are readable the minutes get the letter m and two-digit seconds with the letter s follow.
10h17
